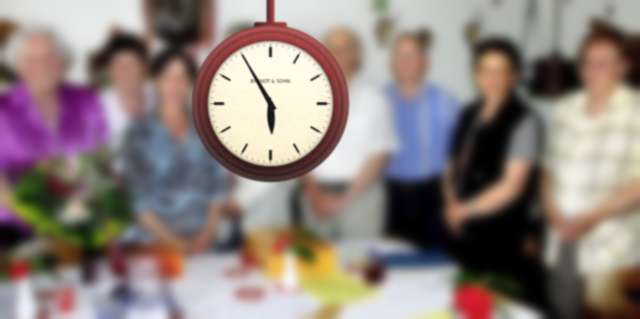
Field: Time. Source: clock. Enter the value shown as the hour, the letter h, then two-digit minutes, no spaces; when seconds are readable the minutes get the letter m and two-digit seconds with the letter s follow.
5h55
